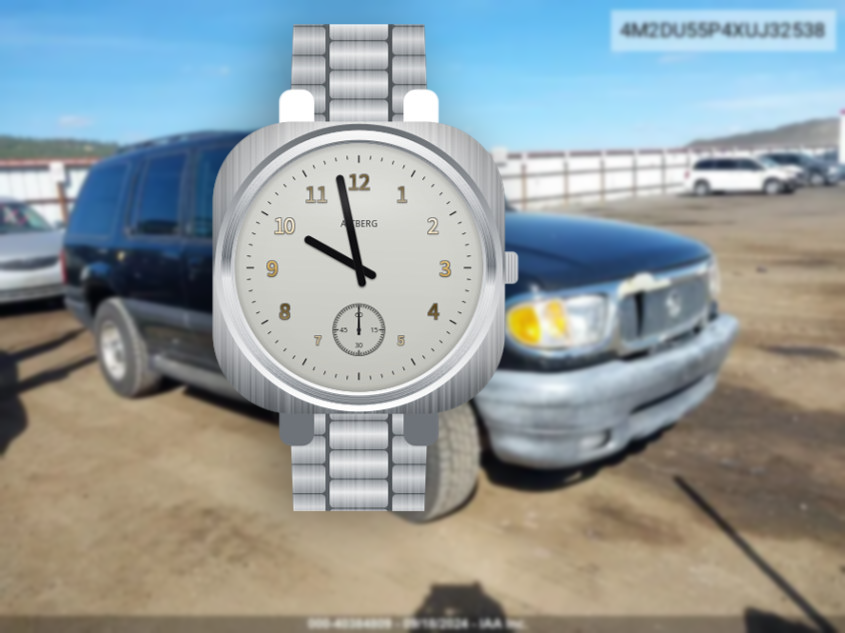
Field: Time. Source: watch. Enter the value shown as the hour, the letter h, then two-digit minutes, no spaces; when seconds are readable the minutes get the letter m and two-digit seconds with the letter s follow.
9h58
